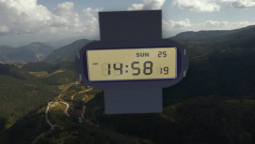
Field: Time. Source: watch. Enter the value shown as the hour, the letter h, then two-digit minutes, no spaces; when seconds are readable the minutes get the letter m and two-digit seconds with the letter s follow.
14h58m19s
